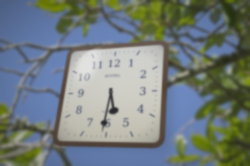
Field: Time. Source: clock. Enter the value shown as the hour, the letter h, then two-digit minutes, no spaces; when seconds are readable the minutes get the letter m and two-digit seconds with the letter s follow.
5h31
